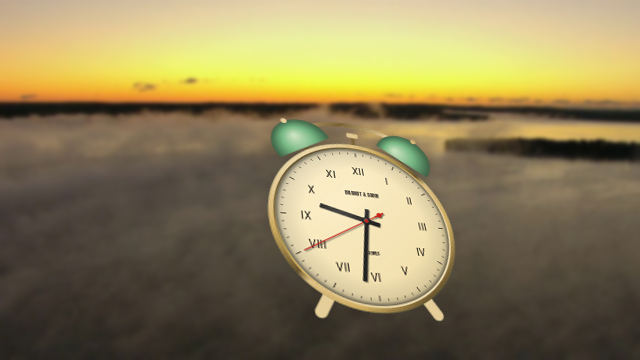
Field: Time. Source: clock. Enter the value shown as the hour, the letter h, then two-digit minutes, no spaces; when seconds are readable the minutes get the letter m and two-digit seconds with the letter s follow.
9h31m40s
